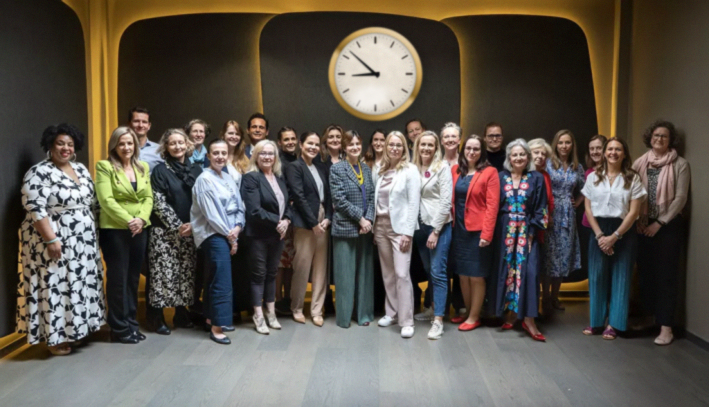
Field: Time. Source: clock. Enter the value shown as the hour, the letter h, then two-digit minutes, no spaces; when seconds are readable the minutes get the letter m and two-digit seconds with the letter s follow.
8h52
